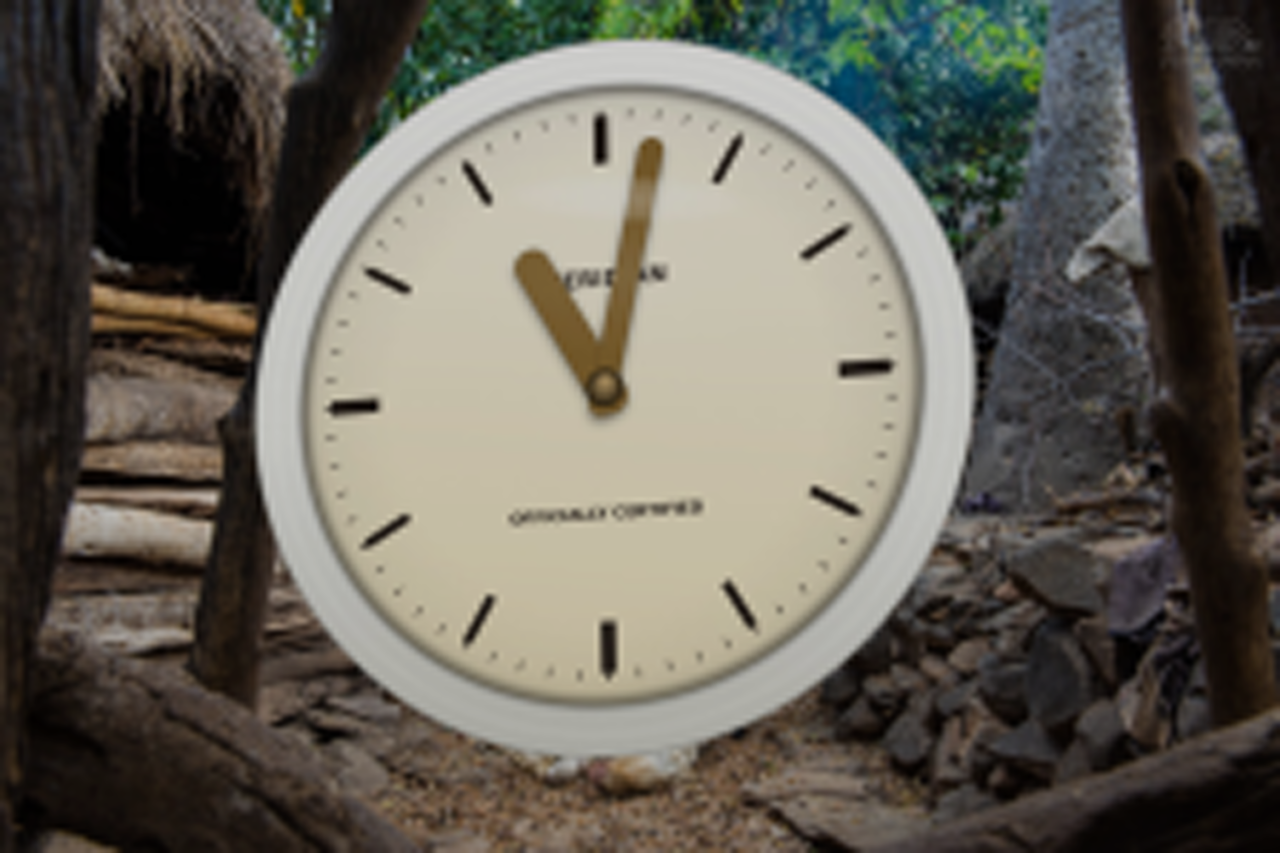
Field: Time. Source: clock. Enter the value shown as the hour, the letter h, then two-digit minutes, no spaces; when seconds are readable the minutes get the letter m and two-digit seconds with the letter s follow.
11h02
